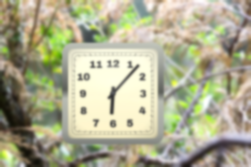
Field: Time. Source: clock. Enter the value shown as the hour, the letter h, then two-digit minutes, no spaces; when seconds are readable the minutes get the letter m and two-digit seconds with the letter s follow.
6h07
